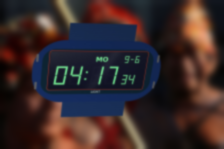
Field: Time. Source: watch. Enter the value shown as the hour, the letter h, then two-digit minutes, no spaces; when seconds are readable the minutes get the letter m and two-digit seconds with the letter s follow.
4h17m34s
